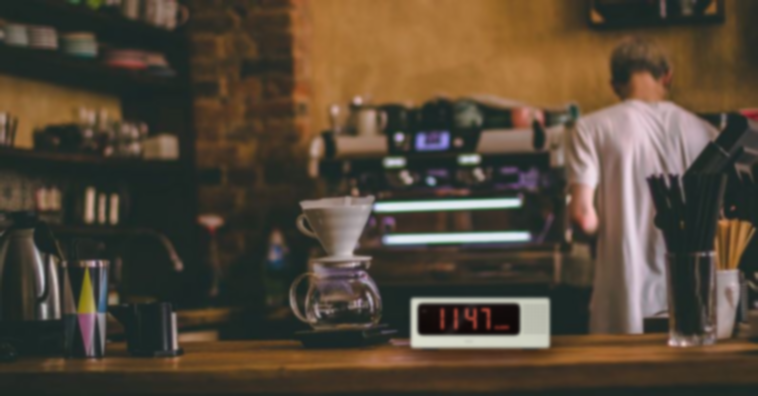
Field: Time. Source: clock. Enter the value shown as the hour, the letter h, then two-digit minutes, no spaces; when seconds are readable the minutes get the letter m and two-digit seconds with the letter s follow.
11h47
